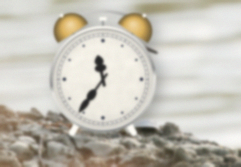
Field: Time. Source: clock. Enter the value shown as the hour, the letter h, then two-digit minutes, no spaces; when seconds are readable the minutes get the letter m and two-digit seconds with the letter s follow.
11h36
